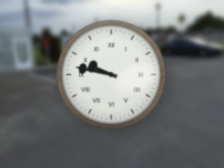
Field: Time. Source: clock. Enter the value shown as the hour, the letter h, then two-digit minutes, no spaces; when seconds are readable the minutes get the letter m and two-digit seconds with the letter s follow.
9h47
